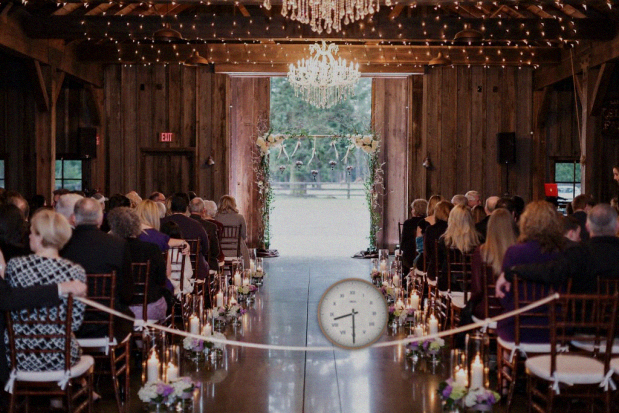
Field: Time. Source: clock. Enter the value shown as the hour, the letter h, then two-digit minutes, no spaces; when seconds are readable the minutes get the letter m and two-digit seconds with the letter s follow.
8h30
